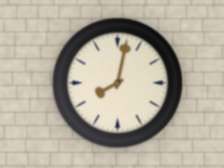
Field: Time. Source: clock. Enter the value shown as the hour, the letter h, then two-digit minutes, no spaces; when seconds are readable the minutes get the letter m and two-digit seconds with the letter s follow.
8h02
